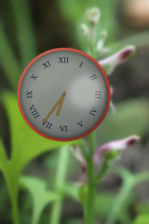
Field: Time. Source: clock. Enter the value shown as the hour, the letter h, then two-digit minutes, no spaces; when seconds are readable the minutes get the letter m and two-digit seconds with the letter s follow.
6h36
